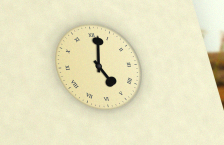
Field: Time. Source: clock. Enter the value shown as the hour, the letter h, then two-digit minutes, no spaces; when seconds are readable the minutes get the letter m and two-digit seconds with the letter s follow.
5h02
